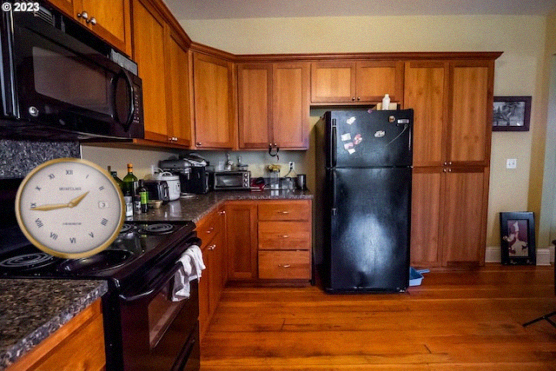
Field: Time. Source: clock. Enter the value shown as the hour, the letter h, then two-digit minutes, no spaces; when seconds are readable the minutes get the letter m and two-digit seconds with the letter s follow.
1h44
